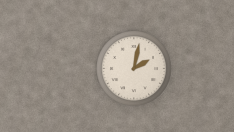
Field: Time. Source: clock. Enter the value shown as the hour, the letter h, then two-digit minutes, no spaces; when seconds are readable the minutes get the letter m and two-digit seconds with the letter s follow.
2h02
